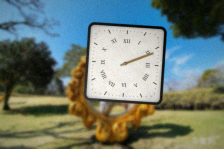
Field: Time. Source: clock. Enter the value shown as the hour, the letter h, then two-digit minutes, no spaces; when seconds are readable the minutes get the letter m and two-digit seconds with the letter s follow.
2h11
